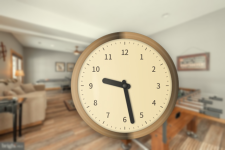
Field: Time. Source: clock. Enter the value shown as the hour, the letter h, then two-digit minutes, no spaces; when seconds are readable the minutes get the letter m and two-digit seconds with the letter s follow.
9h28
